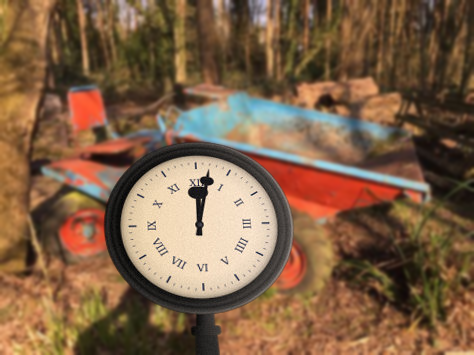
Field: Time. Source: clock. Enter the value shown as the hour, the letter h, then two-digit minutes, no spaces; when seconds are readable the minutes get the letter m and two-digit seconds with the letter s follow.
12h02
